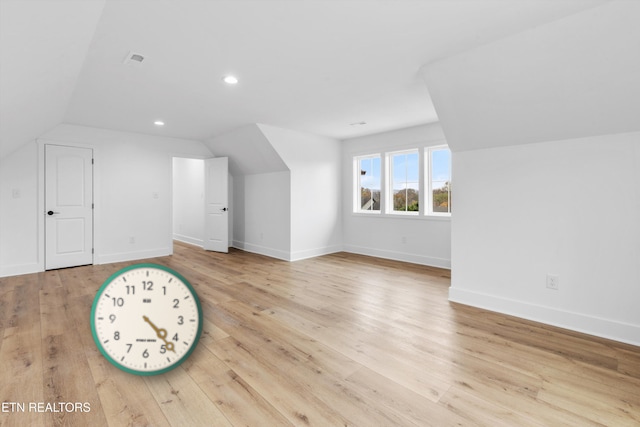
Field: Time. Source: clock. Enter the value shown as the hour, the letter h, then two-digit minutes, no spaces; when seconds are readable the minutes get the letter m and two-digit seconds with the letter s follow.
4h23
